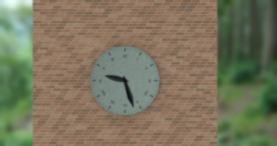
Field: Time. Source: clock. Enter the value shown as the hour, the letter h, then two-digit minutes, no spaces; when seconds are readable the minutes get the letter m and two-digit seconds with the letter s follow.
9h27
